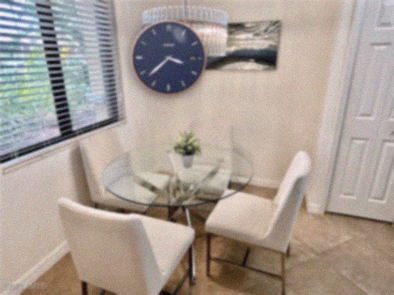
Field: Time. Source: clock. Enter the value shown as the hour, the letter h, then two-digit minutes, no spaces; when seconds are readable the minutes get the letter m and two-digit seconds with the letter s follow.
3h38
